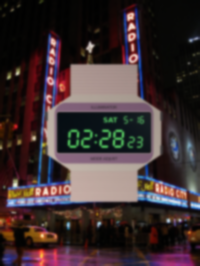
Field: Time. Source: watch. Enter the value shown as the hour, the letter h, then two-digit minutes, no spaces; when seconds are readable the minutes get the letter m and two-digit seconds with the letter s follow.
2h28m23s
